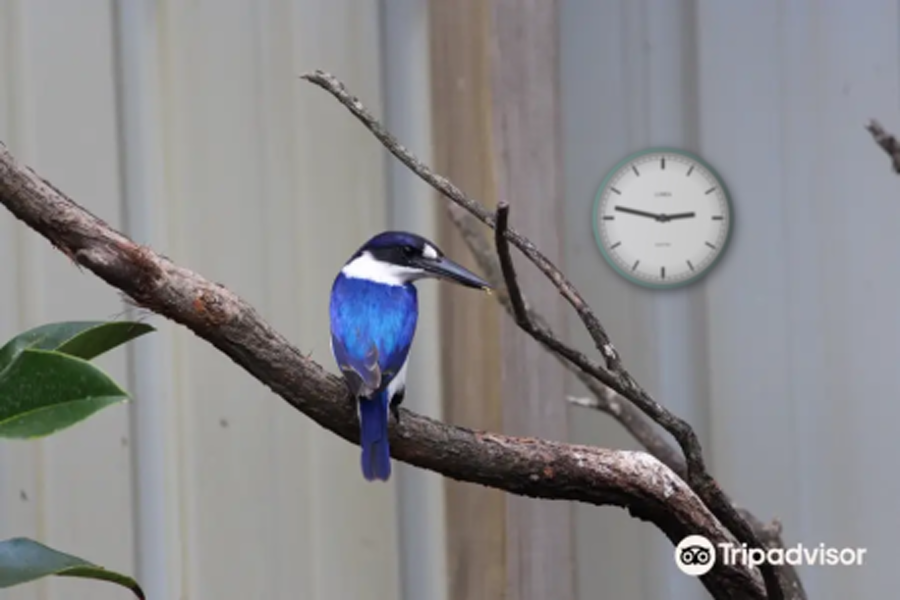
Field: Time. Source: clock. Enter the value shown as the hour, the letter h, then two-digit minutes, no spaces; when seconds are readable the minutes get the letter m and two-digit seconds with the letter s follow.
2h47
